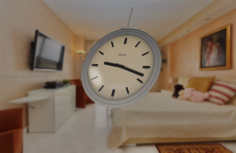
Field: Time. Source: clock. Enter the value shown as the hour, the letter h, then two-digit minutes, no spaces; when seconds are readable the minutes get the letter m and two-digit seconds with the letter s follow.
9h18
